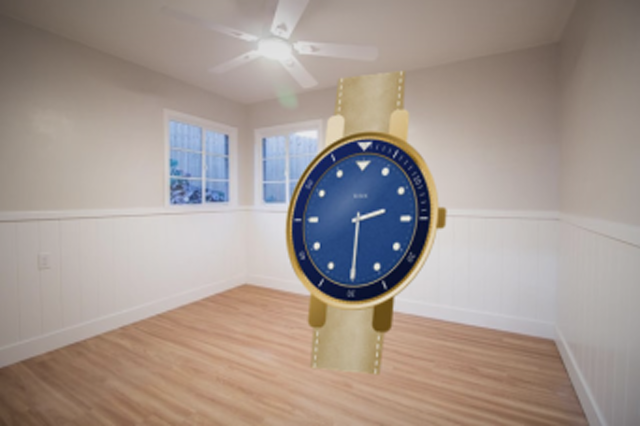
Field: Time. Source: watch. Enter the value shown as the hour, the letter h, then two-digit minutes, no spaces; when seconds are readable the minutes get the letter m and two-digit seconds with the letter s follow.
2h30
